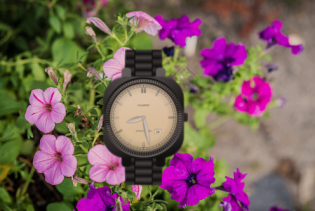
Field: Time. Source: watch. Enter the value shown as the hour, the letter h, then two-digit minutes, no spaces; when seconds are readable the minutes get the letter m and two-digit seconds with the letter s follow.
8h28
